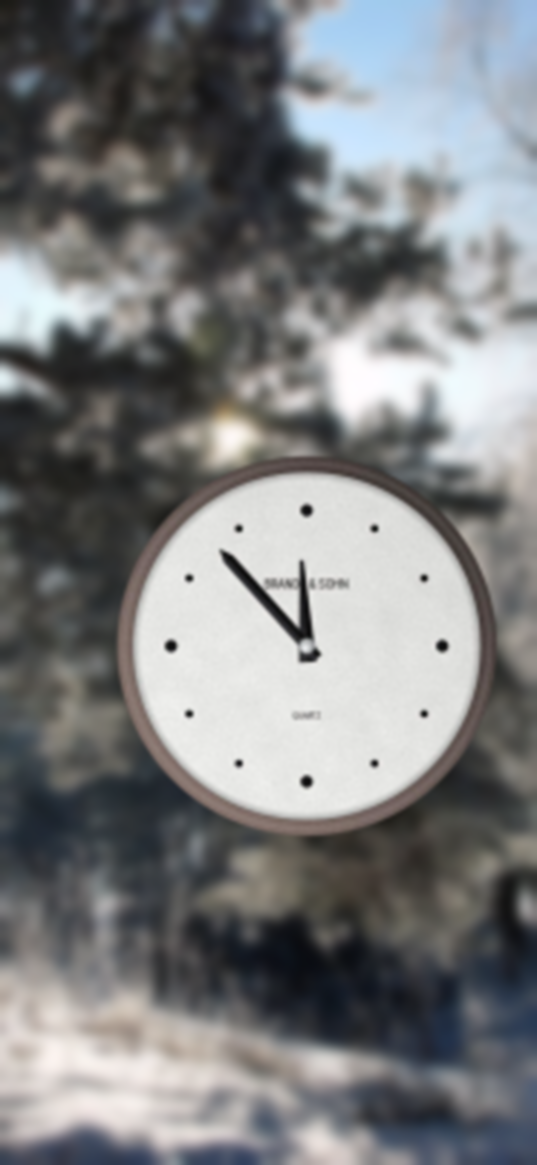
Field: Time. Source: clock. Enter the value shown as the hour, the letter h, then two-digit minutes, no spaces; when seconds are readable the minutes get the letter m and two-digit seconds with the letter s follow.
11h53
